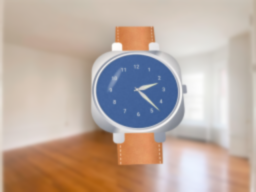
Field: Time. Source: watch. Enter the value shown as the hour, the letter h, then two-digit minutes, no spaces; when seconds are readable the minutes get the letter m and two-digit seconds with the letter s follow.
2h23
